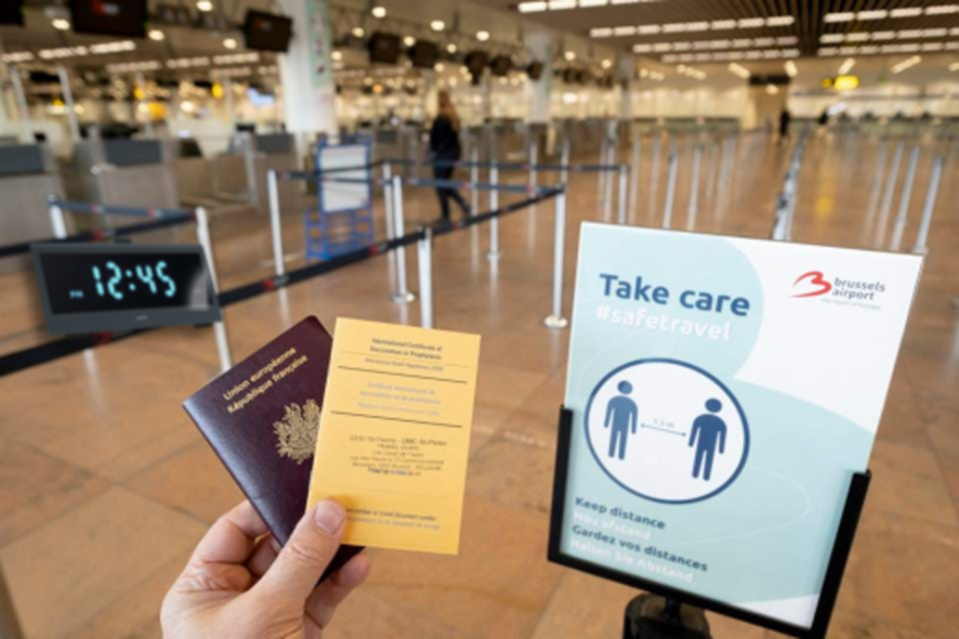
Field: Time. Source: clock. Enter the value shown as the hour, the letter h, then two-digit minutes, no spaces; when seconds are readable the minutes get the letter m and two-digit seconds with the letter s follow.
12h45
